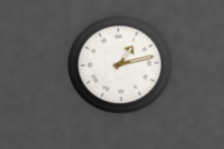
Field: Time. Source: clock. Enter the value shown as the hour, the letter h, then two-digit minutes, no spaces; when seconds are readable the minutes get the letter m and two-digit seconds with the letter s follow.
1h13
